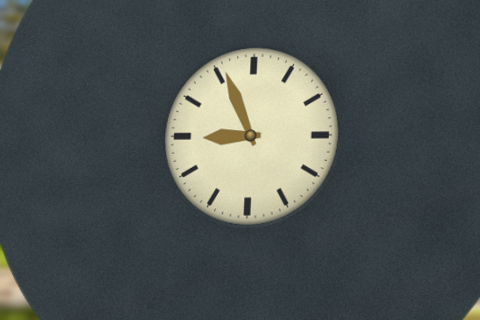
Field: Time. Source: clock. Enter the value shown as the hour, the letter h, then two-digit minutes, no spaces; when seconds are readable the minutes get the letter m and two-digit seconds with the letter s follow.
8h56
